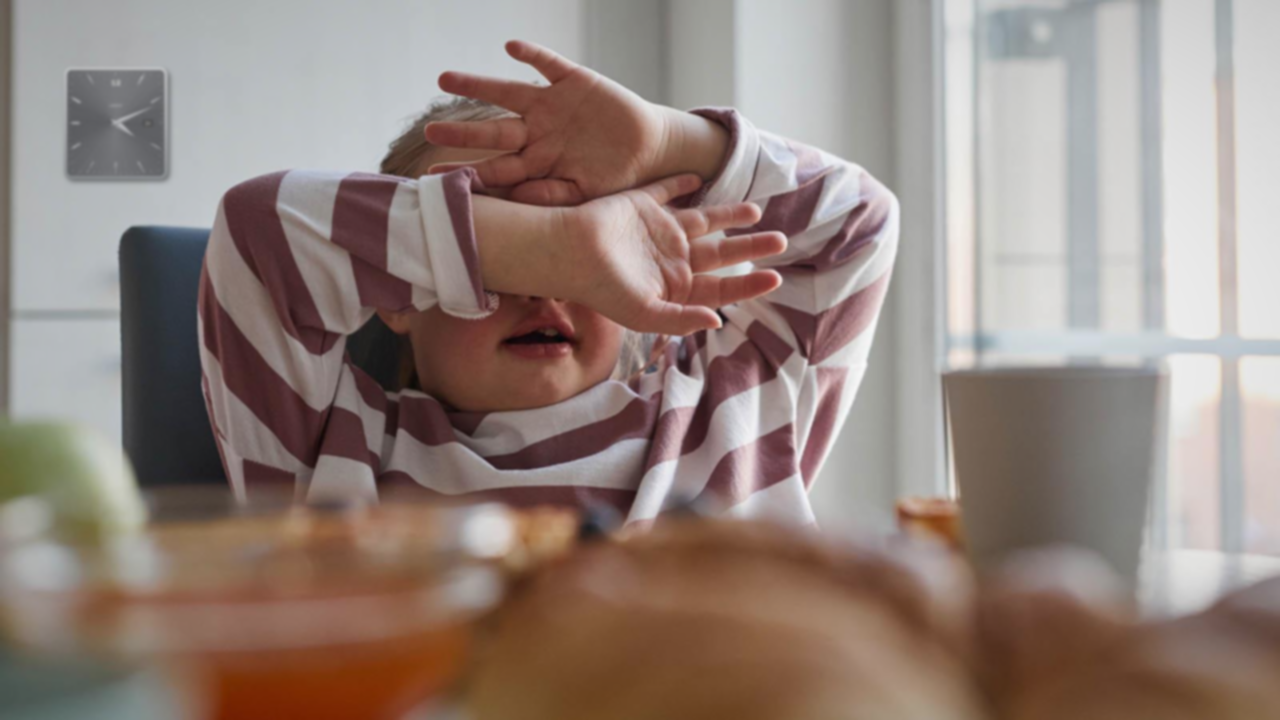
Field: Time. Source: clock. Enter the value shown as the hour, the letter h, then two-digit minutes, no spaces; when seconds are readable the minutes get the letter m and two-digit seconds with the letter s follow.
4h11
